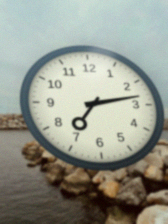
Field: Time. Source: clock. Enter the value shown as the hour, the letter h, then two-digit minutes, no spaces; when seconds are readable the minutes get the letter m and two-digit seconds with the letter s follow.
7h13
